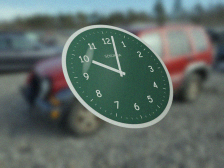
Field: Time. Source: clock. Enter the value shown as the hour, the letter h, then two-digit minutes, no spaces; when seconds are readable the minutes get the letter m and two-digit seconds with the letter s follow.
10h02
